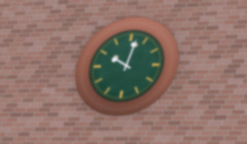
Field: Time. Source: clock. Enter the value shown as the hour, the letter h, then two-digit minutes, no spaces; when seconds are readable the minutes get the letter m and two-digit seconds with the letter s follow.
10h02
